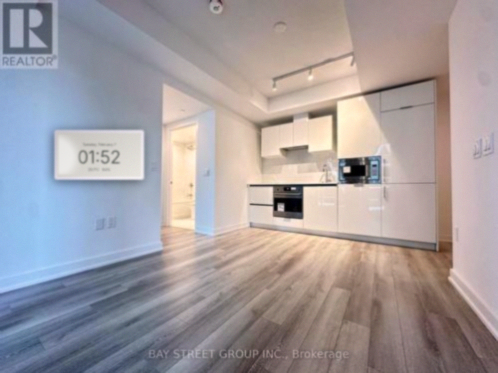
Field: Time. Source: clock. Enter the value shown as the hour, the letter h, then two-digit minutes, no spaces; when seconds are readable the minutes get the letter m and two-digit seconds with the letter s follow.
1h52
